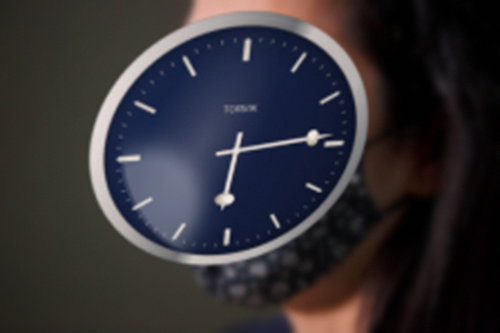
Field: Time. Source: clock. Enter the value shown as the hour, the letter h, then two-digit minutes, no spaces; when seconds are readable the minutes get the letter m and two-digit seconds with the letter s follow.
6h14
